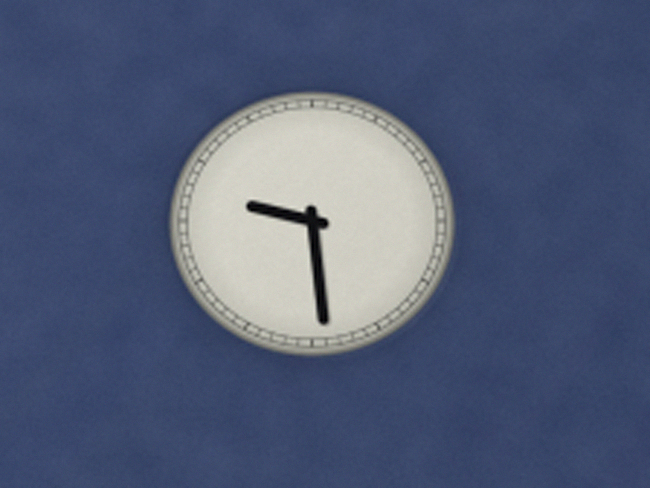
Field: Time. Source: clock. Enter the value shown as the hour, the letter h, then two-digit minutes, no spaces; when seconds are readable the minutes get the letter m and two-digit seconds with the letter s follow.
9h29
